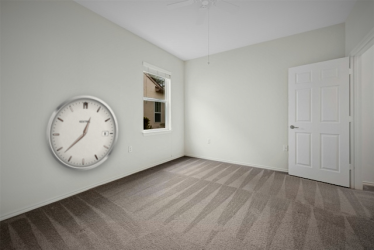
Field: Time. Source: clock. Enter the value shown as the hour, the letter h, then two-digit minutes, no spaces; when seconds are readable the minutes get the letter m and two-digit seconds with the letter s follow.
12h38
